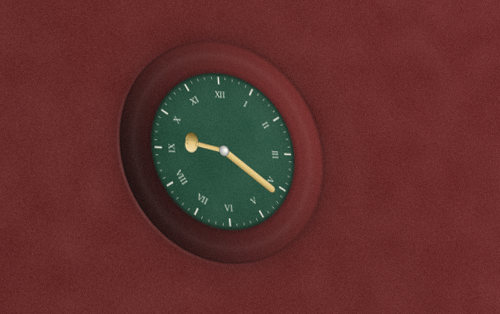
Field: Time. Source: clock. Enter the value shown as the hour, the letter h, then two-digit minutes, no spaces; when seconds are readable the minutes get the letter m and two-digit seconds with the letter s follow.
9h21
